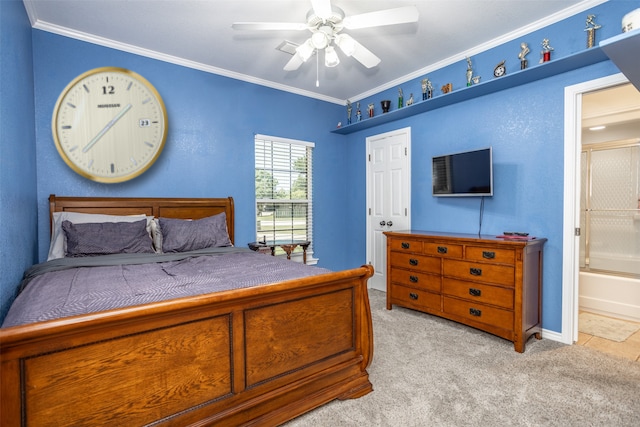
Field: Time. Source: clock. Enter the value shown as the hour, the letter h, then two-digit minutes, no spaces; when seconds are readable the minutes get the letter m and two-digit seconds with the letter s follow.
1h38
